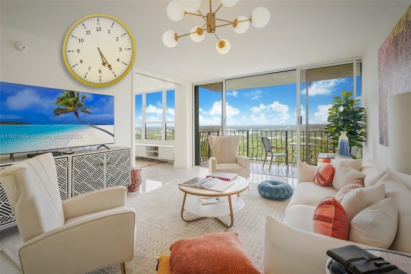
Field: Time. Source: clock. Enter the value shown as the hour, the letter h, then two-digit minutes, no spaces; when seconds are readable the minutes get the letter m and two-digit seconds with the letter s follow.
5h25
